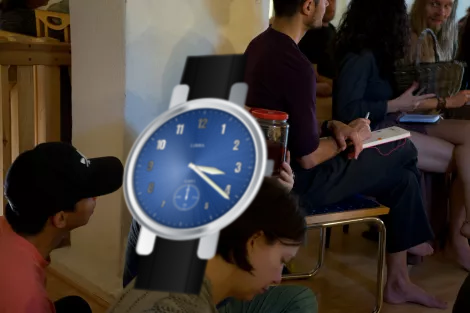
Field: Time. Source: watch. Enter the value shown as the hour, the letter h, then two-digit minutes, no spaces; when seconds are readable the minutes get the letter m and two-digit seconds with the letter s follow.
3h21
